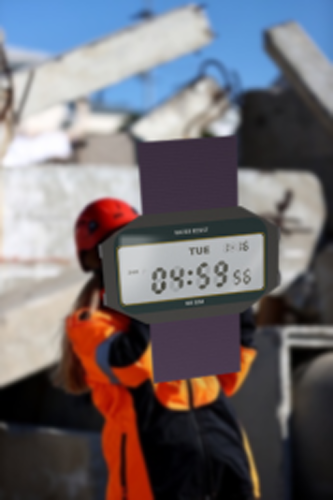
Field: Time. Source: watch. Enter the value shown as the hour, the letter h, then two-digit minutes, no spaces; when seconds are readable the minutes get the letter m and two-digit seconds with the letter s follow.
4h59m56s
